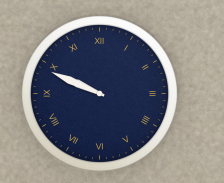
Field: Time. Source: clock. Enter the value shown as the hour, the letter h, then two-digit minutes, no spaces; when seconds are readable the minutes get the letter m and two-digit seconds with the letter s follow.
9h49
